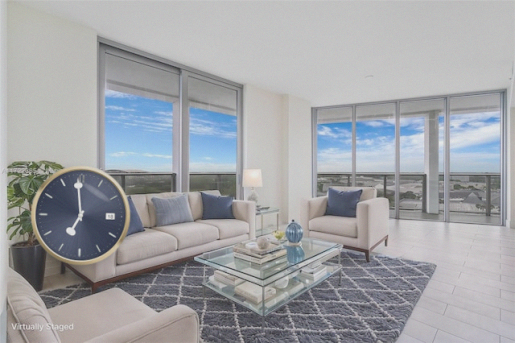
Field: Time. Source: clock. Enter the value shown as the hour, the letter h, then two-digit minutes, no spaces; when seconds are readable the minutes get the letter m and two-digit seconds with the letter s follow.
6h59
